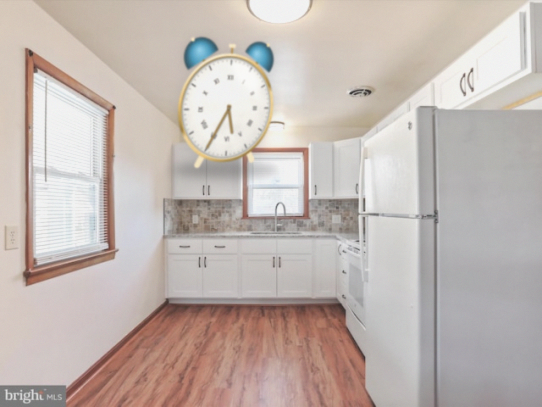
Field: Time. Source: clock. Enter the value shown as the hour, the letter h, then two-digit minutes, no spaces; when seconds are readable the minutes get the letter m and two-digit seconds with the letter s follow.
5h35
